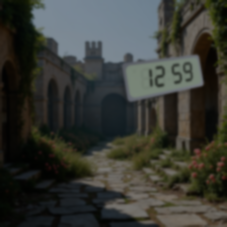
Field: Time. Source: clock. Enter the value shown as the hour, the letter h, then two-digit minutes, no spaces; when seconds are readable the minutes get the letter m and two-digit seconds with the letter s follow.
12h59
